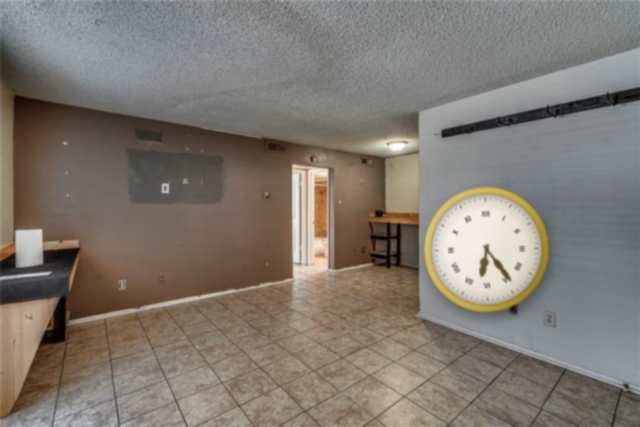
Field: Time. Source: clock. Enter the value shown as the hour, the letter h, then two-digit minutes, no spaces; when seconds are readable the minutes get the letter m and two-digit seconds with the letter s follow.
6h24
